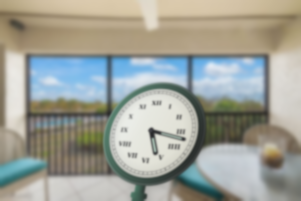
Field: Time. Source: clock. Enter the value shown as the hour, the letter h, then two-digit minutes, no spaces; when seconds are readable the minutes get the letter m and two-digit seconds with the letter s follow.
5h17
